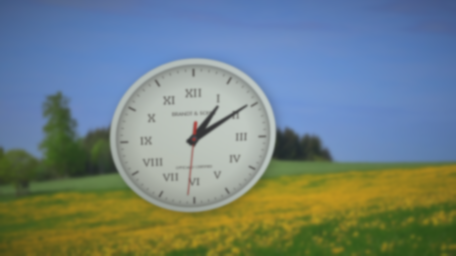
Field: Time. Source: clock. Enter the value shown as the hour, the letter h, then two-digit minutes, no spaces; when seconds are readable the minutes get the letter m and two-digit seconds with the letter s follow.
1h09m31s
